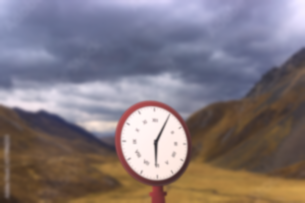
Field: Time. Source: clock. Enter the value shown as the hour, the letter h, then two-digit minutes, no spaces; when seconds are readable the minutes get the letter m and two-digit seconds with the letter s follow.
6h05
